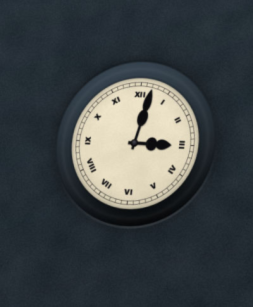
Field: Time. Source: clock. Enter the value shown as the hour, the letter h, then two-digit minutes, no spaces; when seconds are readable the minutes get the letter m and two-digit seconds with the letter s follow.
3h02
